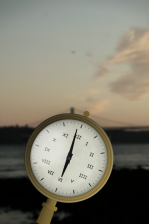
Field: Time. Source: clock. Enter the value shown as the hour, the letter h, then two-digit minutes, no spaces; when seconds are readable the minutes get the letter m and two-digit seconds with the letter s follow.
5h59
